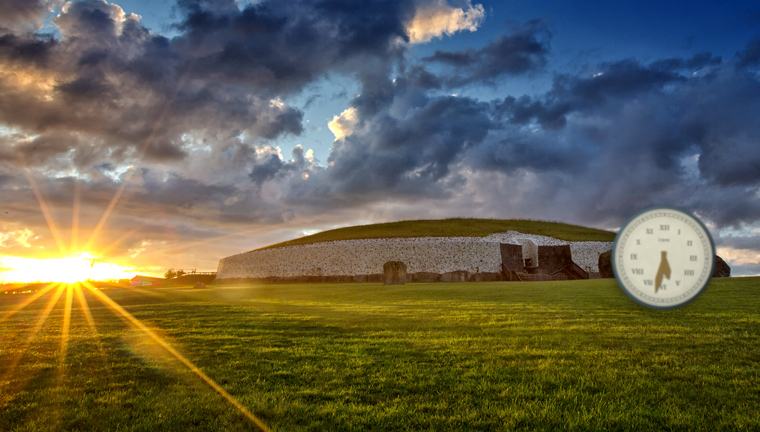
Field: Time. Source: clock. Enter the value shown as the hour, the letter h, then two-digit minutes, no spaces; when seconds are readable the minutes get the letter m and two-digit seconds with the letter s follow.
5h32
